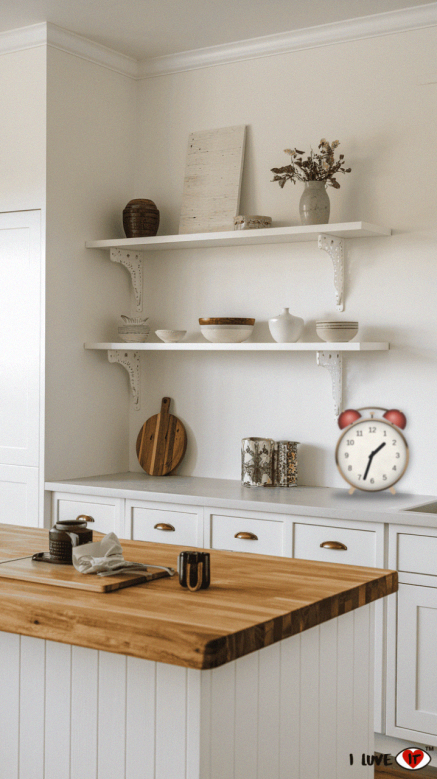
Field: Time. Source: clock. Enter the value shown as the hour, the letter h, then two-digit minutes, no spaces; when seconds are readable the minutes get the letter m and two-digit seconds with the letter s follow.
1h33
